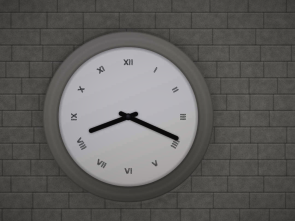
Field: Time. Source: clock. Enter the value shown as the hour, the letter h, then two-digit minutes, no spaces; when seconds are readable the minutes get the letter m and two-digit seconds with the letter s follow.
8h19
